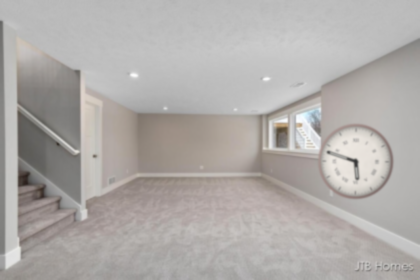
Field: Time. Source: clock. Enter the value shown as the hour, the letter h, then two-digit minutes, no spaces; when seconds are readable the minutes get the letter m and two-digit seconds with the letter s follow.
5h48
